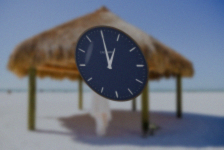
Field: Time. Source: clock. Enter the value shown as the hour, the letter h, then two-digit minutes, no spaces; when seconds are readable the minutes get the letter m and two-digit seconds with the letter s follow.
1h00
